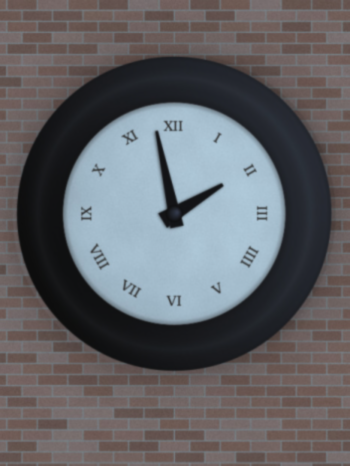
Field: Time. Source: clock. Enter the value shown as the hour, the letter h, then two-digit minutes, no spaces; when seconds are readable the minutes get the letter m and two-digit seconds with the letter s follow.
1h58
